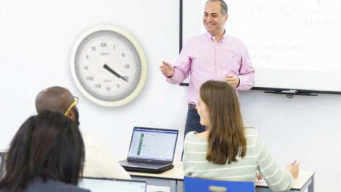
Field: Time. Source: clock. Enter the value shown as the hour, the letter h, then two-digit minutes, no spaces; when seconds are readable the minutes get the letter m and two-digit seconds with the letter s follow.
4h21
